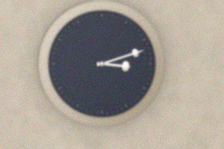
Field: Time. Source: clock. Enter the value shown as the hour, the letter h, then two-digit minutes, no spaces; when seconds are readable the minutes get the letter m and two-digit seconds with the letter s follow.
3h12
